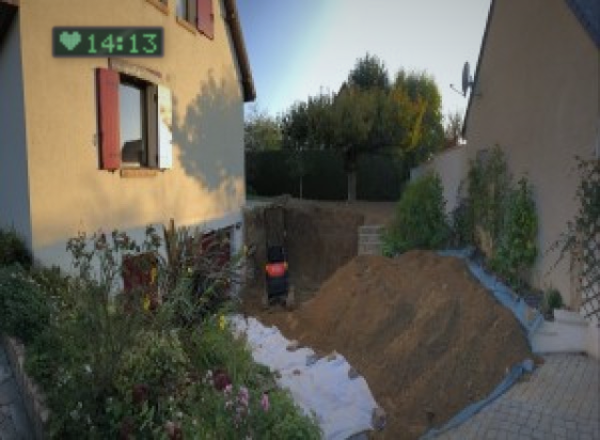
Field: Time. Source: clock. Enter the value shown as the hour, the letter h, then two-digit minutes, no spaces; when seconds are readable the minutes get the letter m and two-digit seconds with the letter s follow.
14h13
